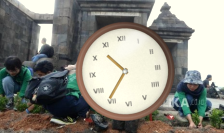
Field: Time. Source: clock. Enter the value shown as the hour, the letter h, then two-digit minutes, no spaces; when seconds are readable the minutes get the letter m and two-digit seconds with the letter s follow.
10h36
